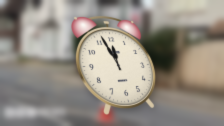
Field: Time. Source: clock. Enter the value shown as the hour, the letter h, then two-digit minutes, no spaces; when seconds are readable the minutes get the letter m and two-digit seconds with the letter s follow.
11h57
